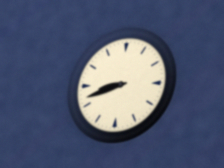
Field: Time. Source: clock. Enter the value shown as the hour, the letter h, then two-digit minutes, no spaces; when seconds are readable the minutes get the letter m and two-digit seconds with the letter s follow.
8h42
